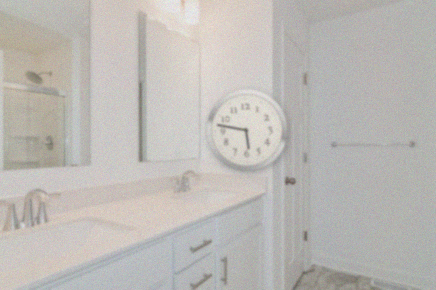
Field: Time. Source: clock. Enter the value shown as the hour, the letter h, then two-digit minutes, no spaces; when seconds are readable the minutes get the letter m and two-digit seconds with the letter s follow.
5h47
